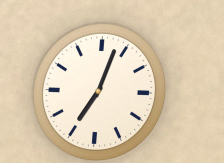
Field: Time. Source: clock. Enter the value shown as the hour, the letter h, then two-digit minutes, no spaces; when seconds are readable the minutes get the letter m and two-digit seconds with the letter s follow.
7h03
